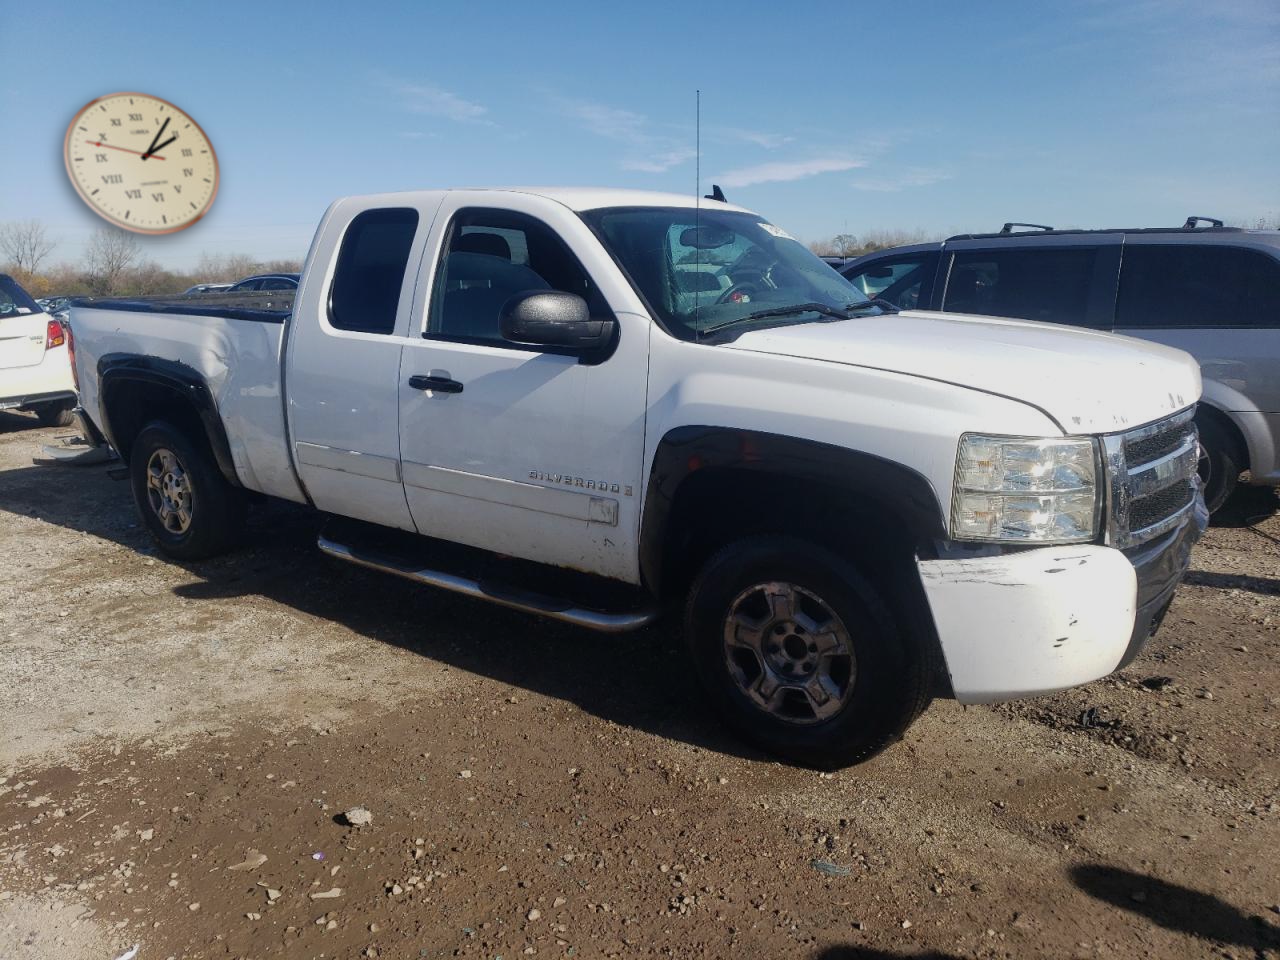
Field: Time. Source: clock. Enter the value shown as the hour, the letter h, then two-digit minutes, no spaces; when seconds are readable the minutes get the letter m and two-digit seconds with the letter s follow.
2h06m48s
